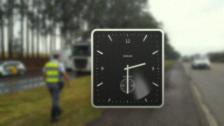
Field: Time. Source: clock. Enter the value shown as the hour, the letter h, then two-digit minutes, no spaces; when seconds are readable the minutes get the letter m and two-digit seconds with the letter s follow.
2h30
